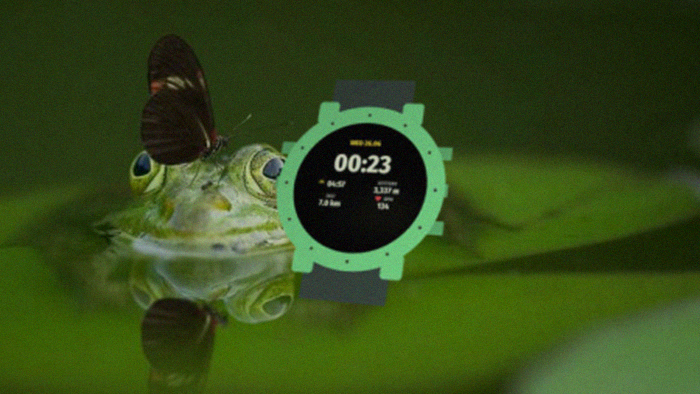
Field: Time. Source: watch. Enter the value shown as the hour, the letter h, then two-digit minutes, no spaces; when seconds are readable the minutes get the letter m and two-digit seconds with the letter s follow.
0h23
